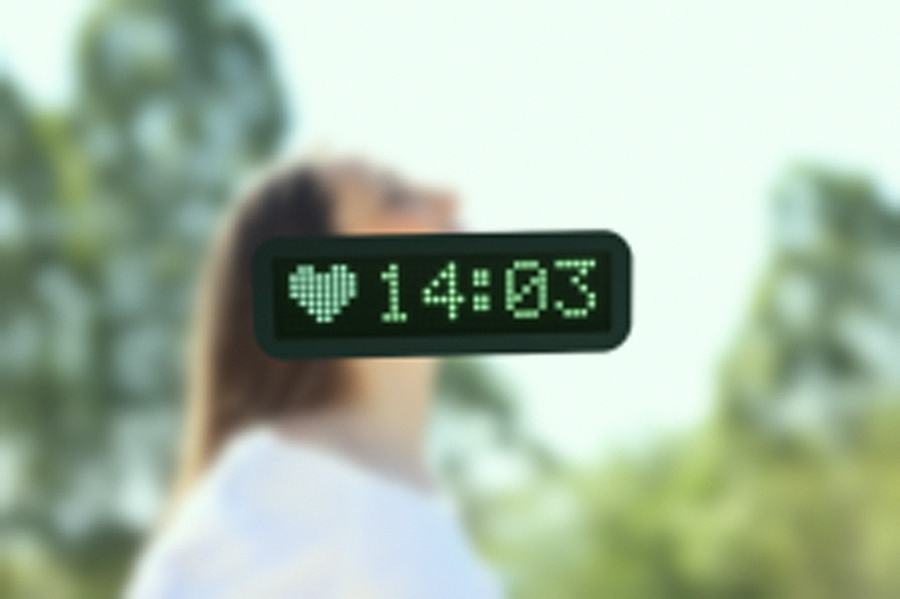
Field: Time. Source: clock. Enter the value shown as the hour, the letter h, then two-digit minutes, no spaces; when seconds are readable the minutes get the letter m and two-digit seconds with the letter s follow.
14h03
